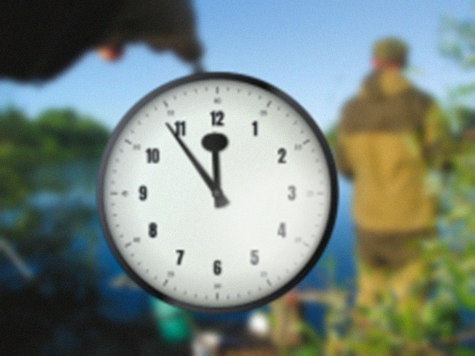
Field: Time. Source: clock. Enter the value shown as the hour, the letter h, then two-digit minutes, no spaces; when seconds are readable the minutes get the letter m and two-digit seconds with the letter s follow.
11h54
